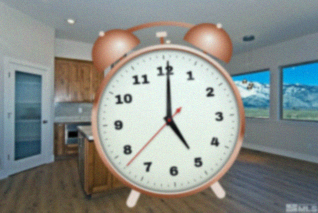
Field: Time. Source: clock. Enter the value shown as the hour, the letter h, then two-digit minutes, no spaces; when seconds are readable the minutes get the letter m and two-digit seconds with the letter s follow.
5h00m38s
